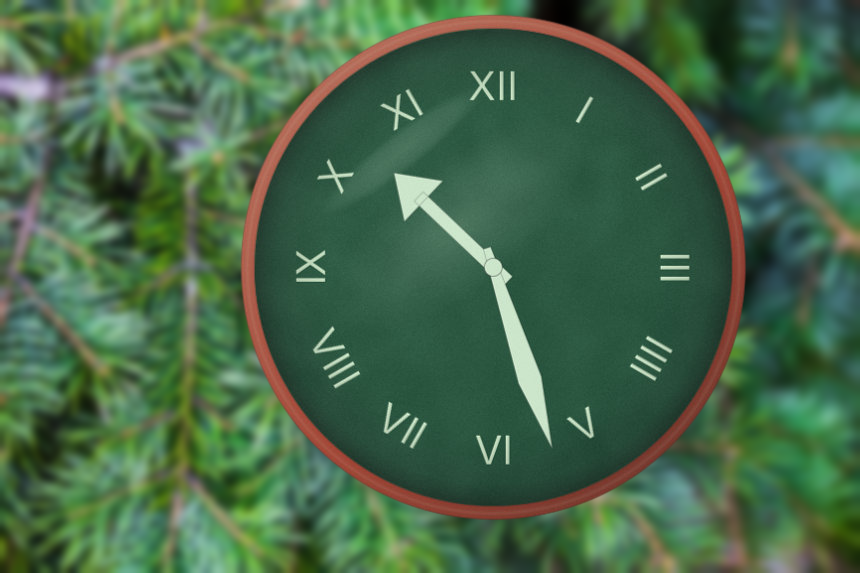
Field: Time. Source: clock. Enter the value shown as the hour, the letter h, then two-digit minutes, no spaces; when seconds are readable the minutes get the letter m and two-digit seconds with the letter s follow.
10h27
